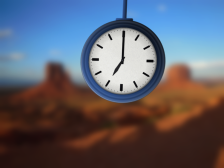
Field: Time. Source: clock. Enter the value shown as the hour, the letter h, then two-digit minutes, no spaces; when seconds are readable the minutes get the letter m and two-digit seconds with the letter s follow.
7h00
